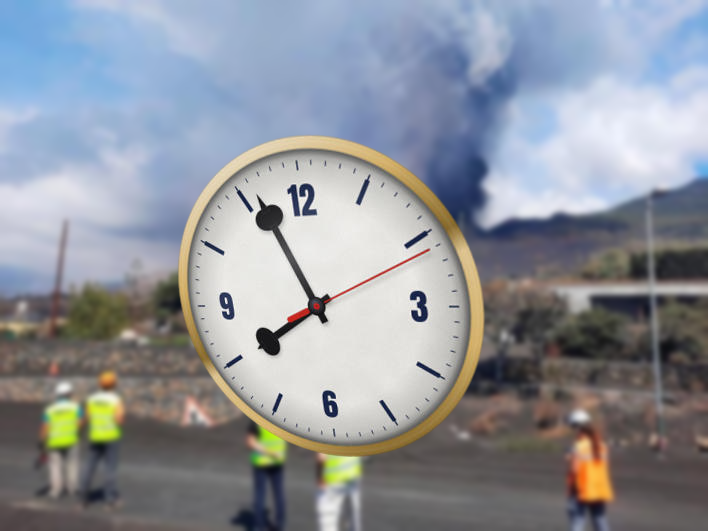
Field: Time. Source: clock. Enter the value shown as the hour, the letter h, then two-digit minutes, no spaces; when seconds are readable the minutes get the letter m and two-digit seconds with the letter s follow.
7h56m11s
